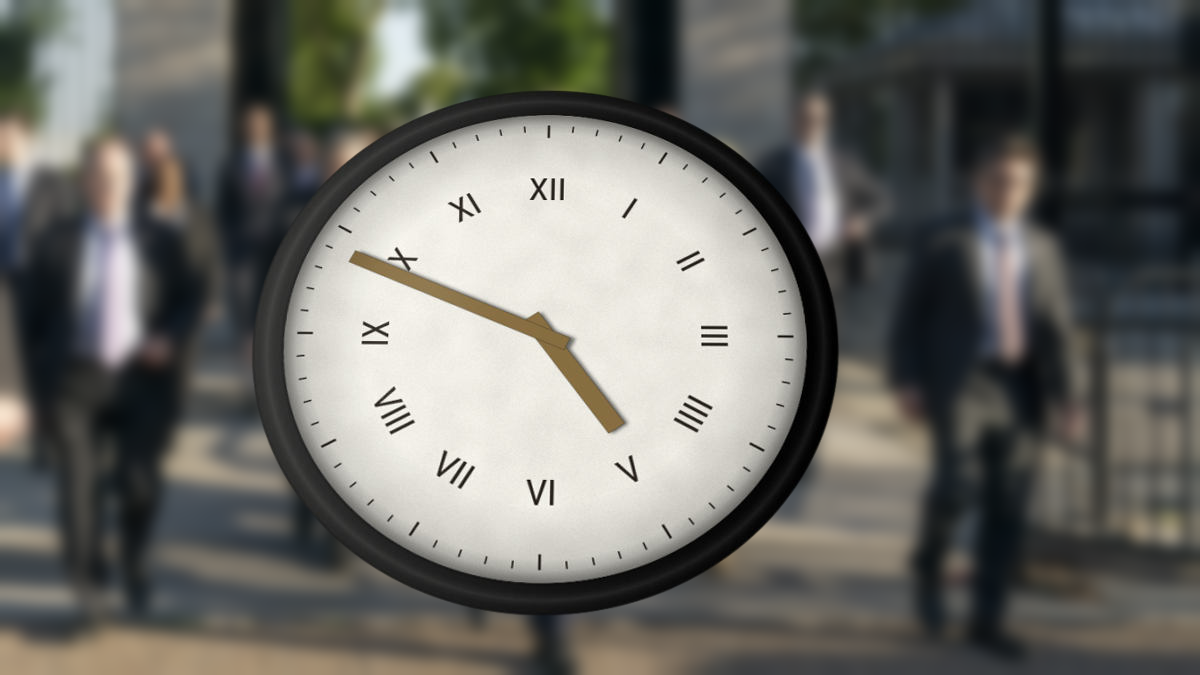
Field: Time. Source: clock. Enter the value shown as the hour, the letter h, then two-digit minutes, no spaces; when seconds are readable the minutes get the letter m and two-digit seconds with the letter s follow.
4h49
